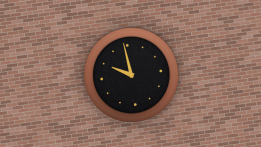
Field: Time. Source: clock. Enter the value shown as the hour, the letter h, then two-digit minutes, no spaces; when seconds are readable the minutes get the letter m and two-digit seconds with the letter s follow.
9h59
